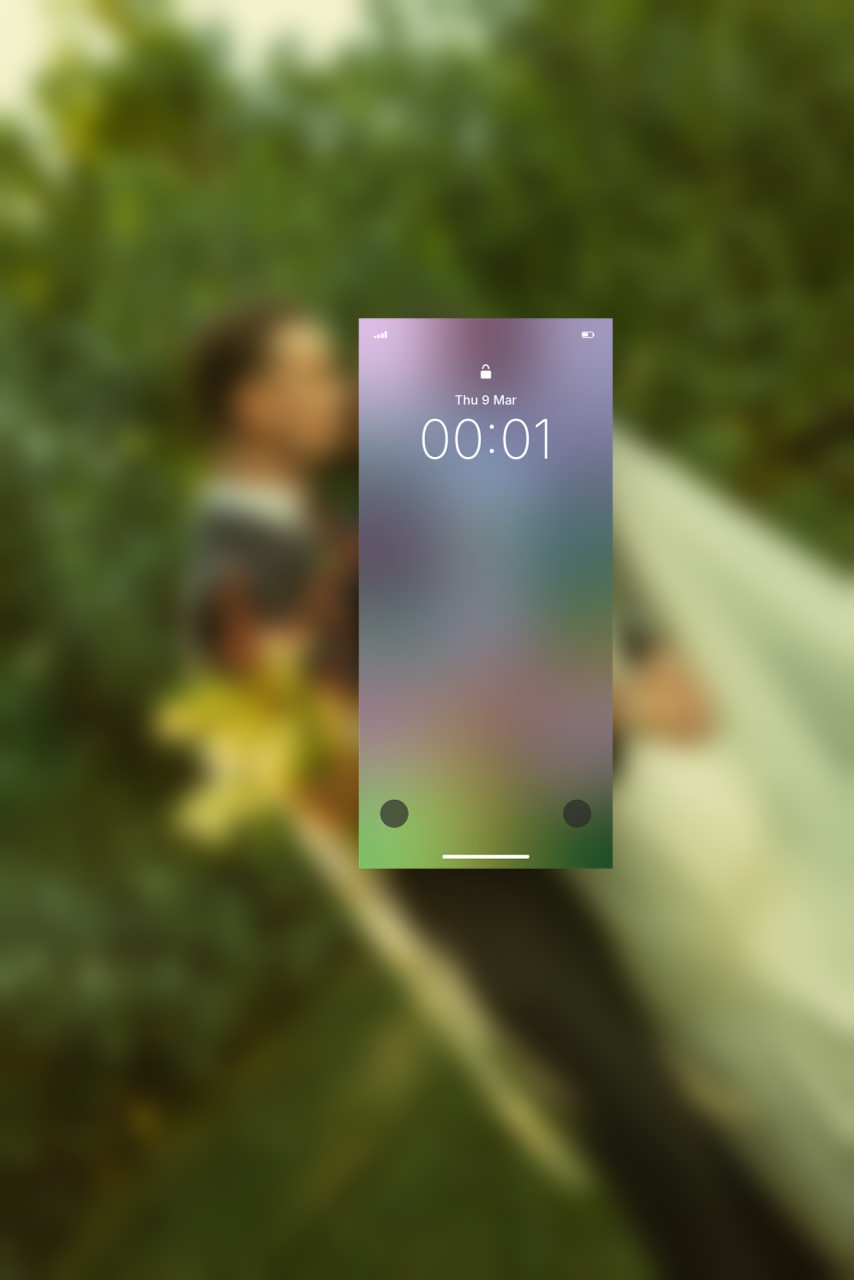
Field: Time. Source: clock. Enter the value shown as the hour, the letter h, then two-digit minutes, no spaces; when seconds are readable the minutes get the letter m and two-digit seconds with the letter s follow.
0h01
